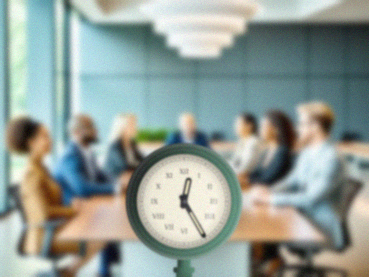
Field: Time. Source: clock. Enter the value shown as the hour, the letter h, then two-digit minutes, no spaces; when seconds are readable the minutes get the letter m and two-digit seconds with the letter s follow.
12h25
